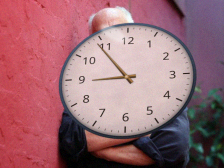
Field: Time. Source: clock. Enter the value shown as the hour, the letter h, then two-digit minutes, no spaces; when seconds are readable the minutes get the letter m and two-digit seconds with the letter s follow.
8h54
